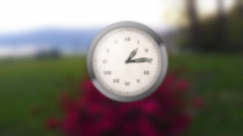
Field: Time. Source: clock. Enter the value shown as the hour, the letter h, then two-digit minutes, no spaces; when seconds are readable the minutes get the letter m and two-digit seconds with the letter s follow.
1h14
